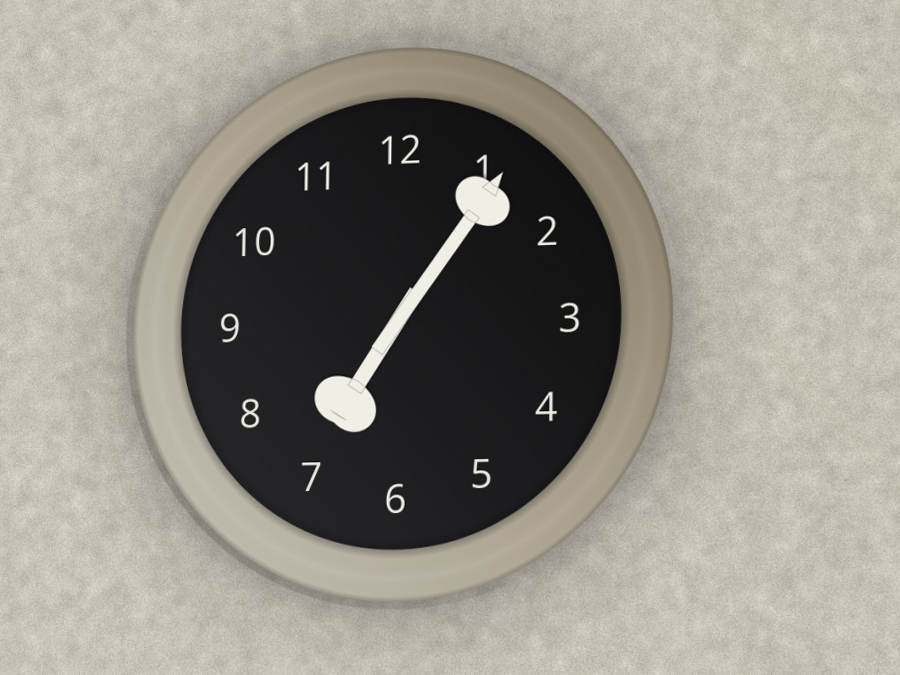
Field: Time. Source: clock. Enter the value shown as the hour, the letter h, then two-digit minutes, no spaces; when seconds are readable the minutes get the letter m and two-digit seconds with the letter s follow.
7h06
